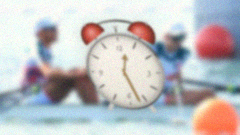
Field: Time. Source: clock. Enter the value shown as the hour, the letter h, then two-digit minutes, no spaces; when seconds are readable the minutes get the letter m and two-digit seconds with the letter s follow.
12h27
